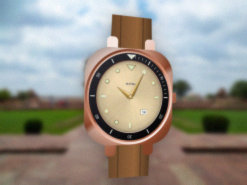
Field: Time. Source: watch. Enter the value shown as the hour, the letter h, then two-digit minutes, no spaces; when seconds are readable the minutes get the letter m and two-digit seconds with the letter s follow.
10h05
